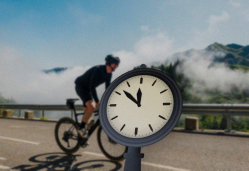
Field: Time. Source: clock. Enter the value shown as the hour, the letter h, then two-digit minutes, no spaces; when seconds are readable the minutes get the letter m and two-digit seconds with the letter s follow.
11h52
